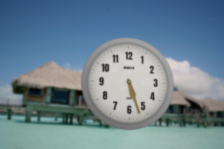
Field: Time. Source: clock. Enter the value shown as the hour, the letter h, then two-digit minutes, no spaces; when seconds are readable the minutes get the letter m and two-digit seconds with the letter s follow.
5h27
